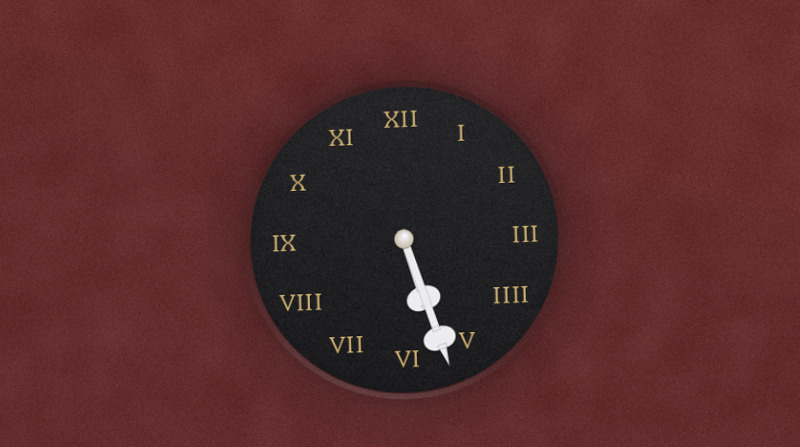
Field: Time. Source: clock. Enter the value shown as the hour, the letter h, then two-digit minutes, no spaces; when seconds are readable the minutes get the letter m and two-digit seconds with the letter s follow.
5h27
